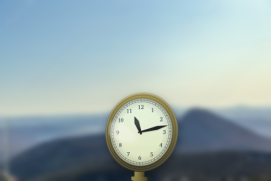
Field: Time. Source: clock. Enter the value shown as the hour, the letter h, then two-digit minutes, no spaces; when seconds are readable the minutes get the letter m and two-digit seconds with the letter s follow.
11h13
